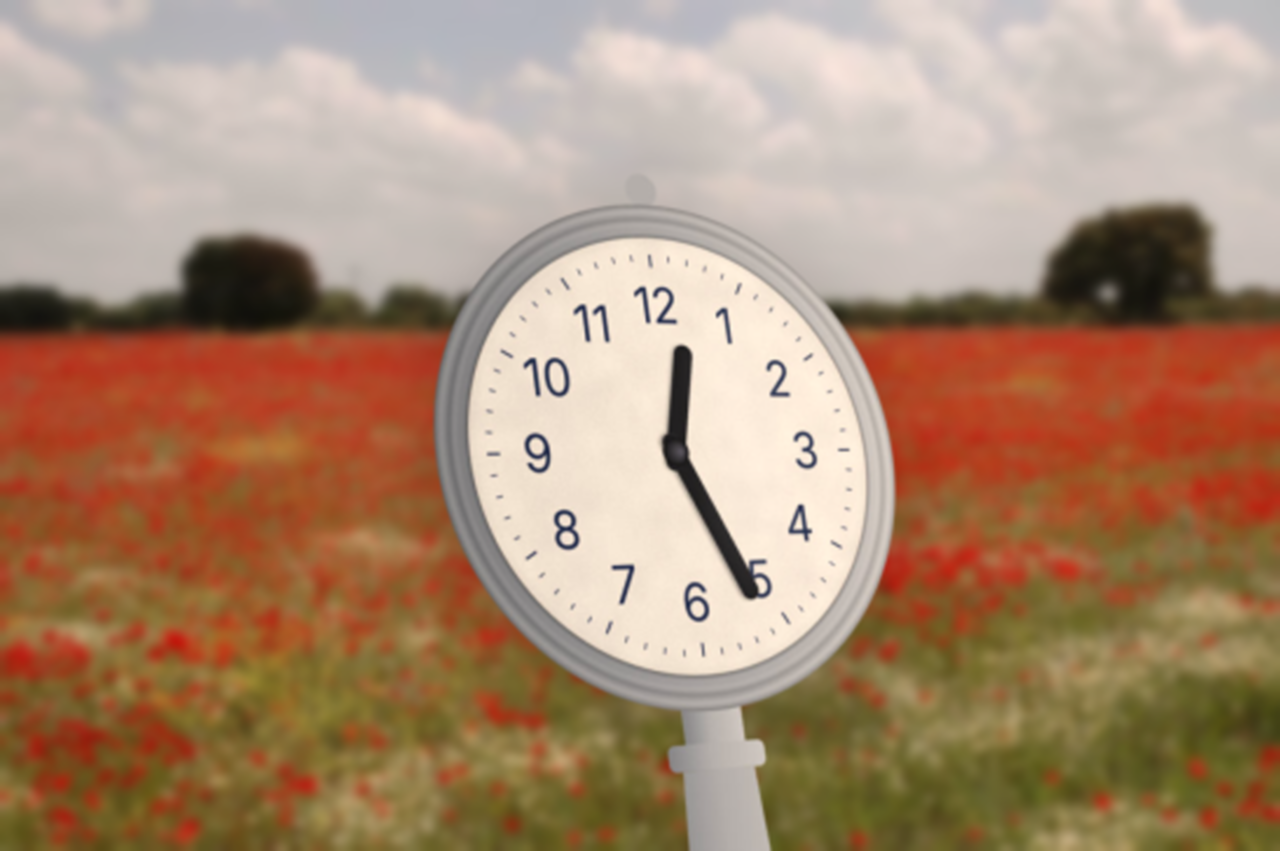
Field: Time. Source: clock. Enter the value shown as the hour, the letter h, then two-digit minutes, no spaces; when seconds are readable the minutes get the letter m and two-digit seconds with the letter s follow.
12h26
